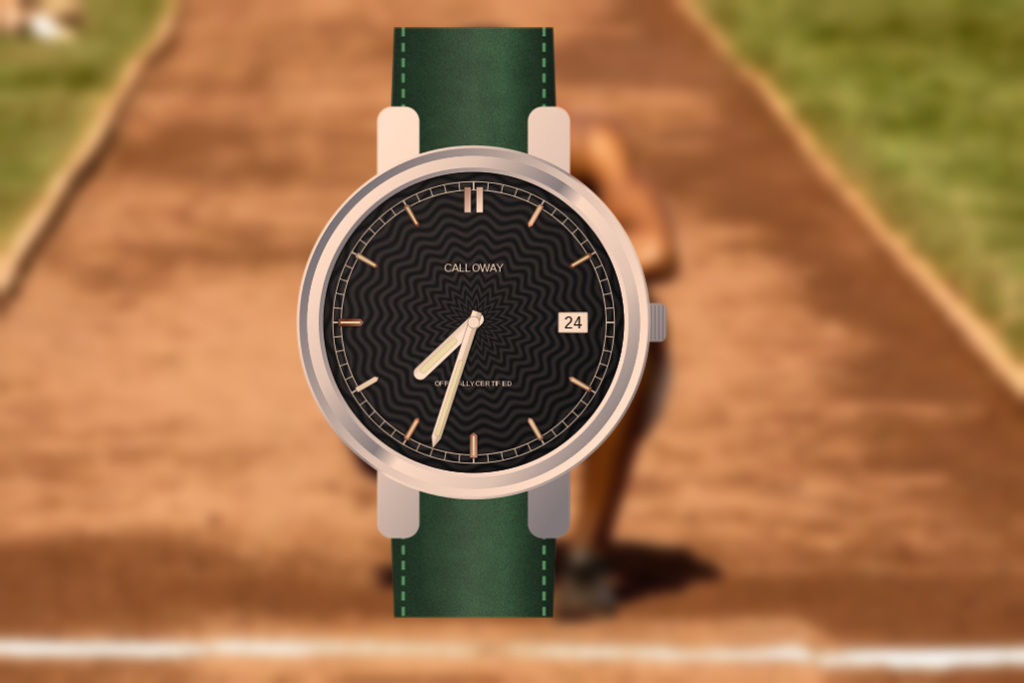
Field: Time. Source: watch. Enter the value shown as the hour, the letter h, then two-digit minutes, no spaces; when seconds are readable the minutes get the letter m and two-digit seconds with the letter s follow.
7h33
